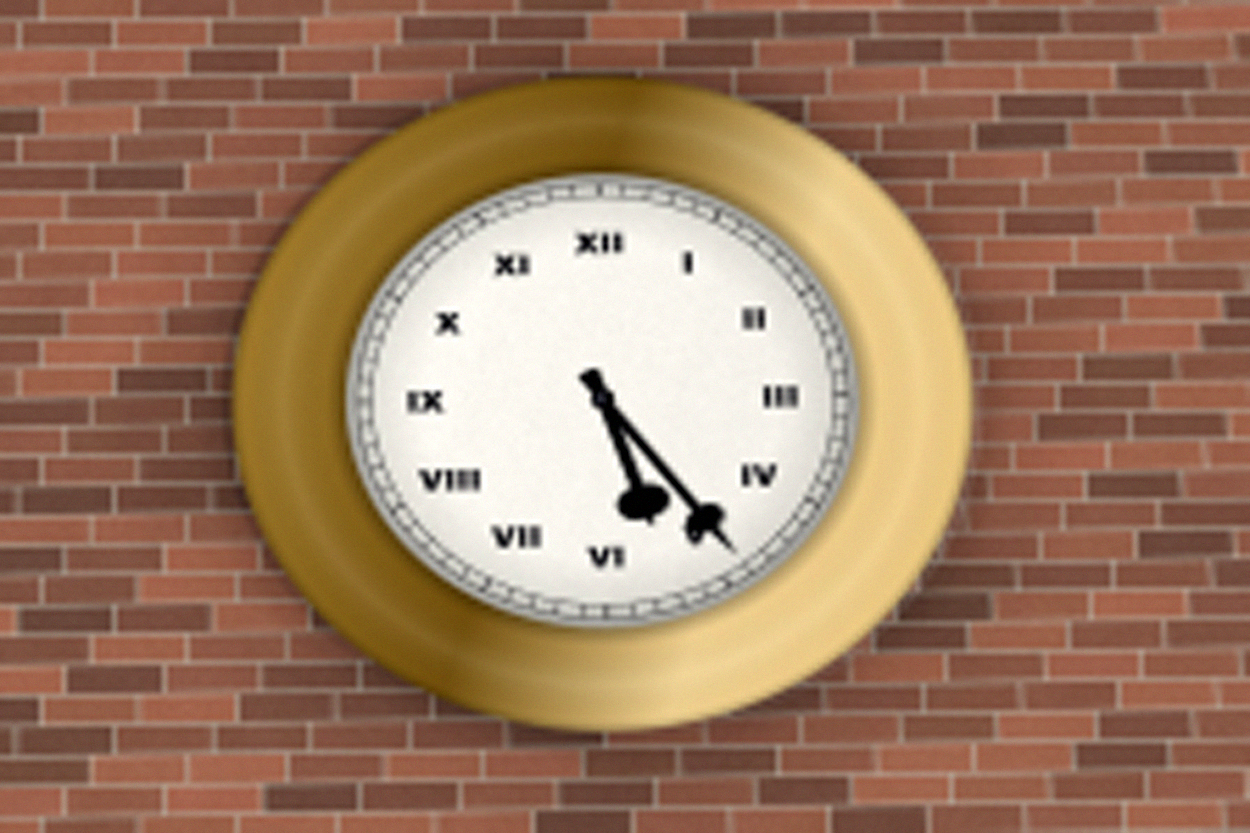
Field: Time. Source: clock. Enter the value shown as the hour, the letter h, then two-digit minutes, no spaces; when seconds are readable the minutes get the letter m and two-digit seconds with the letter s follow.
5h24
